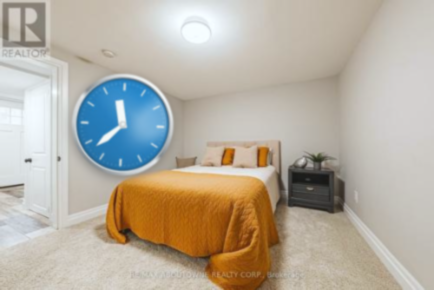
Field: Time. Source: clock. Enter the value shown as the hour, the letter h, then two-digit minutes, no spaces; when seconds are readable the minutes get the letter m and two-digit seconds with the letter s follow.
11h38
